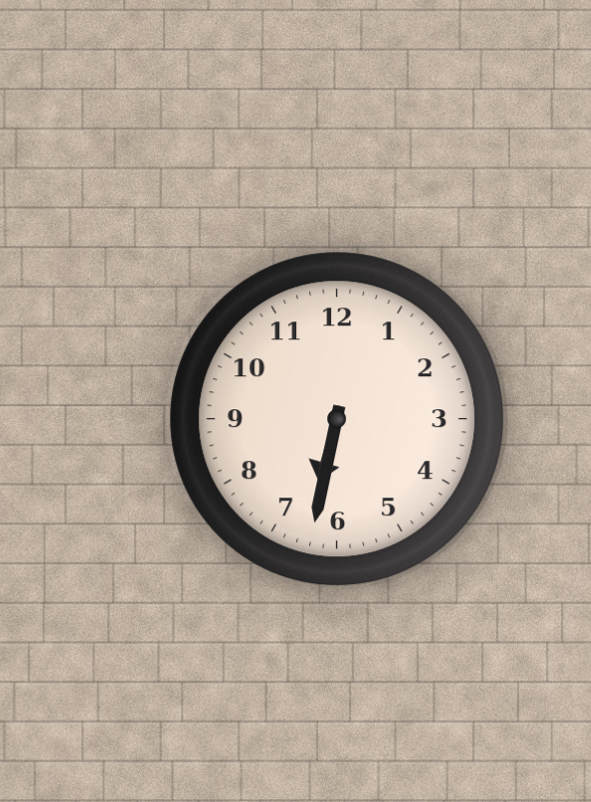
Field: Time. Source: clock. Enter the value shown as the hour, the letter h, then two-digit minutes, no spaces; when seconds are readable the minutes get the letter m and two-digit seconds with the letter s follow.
6h32
